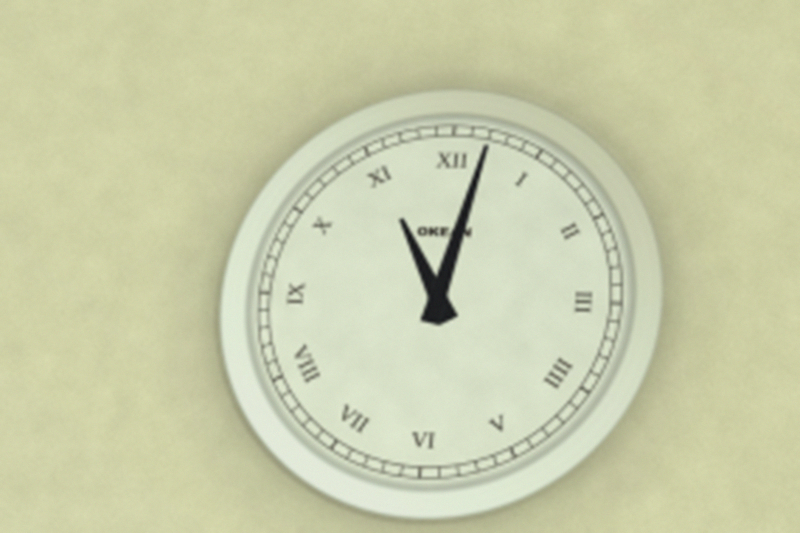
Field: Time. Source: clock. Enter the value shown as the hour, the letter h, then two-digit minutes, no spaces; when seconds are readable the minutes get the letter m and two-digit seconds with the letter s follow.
11h02
